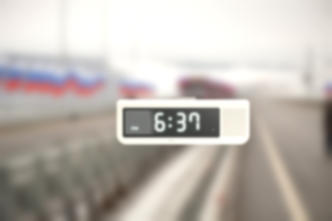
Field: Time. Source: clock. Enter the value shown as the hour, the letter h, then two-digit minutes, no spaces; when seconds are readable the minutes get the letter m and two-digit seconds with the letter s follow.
6h37
